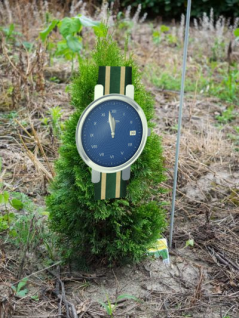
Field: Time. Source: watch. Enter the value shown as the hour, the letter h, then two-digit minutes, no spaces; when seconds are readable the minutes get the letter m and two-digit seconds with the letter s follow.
11h58
